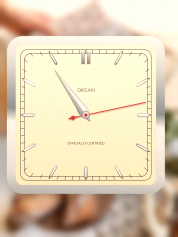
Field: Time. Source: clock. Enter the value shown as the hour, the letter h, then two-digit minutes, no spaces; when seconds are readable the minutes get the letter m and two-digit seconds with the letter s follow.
10h54m13s
